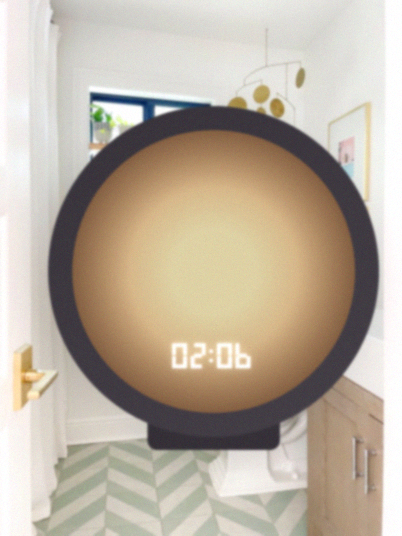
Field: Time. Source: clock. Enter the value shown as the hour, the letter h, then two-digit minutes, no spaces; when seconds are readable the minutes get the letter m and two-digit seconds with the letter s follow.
2h06
